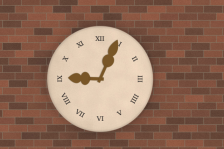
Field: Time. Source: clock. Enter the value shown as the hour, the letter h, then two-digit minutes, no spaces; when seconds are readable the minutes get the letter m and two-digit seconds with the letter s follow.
9h04
